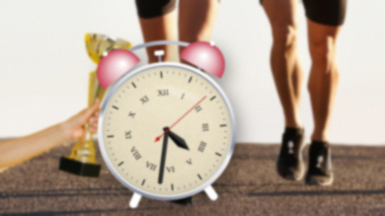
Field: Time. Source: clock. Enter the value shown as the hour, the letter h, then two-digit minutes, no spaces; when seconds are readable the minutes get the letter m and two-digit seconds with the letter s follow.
4h32m09s
